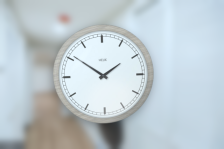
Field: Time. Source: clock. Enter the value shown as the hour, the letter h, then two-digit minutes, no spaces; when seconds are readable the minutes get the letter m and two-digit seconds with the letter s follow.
1h51
